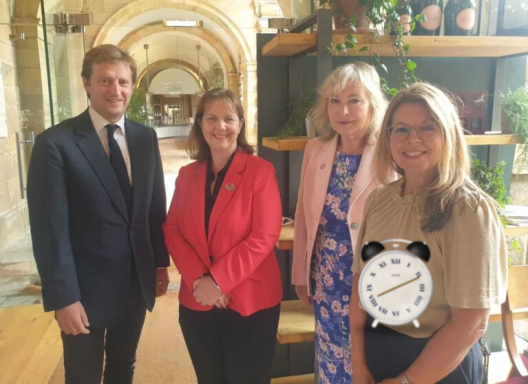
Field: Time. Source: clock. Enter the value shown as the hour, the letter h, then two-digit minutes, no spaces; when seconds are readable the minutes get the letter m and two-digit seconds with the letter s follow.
8h11
